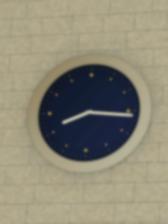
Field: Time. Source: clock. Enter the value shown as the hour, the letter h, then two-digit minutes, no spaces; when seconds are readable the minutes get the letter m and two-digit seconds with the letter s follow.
8h16
